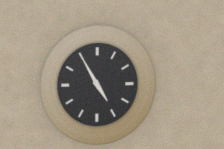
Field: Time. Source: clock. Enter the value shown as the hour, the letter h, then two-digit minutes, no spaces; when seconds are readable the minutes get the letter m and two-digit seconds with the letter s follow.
4h55
